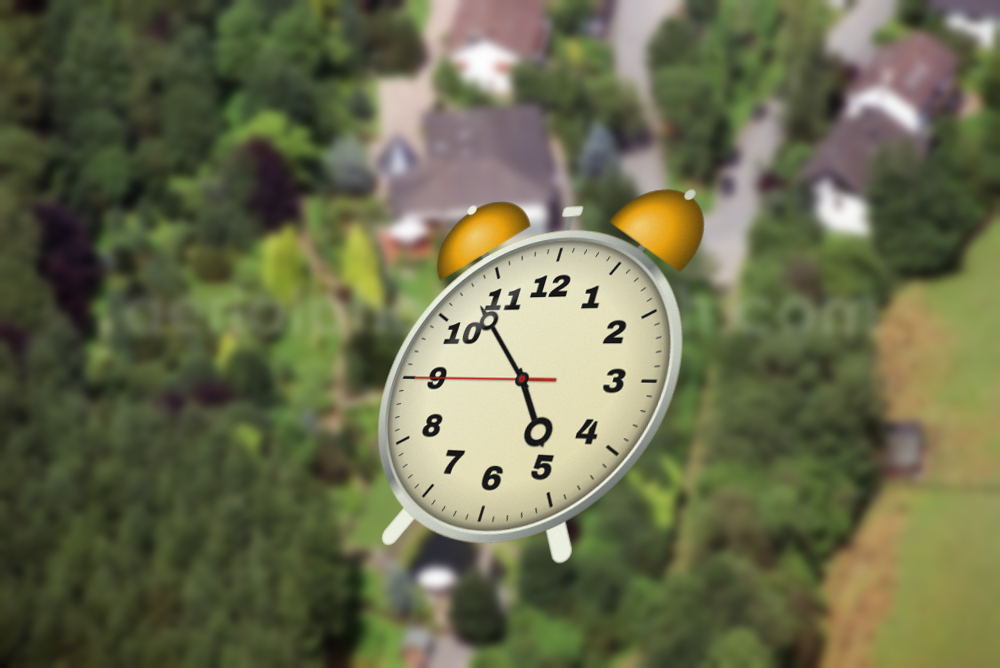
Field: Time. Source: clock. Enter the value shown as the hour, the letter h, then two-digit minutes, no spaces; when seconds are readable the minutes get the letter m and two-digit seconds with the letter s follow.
4h52m45s
